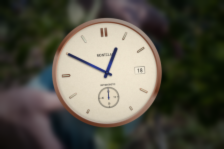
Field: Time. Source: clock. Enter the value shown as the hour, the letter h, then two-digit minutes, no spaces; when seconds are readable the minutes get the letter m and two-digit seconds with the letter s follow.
12h50
